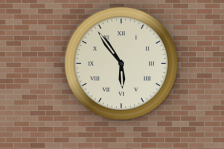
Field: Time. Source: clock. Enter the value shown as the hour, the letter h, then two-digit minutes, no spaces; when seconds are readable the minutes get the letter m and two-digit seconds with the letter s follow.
5h54
